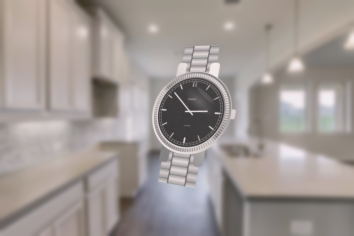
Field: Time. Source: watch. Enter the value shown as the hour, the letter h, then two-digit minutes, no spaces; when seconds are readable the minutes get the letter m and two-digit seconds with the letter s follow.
2h52
